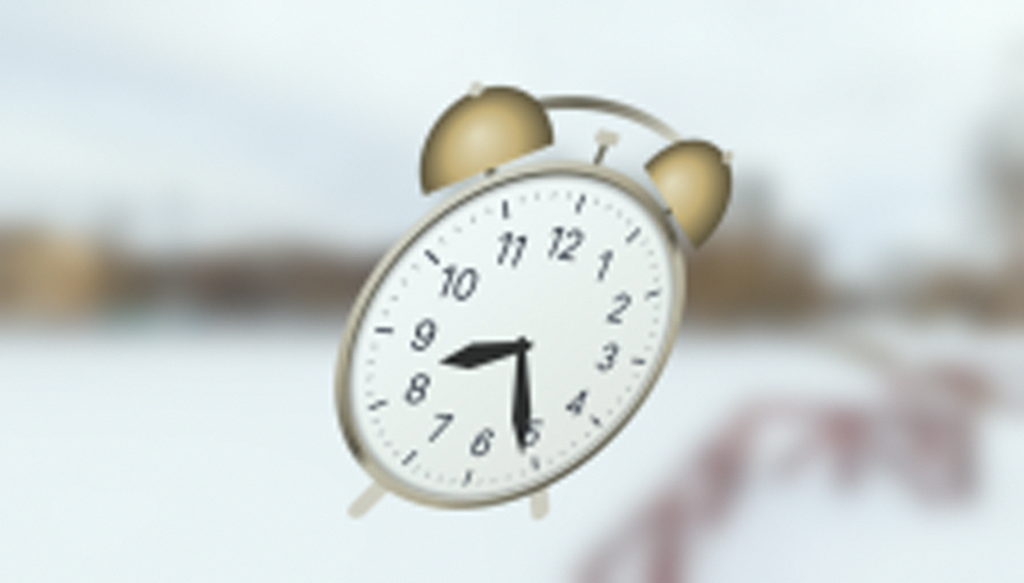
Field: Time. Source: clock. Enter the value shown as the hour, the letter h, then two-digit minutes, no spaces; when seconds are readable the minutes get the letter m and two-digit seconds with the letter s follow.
8h26
